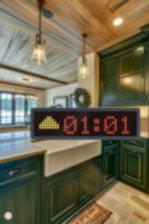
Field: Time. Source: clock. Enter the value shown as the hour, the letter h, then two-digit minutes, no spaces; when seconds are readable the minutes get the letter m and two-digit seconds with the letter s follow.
1h01
